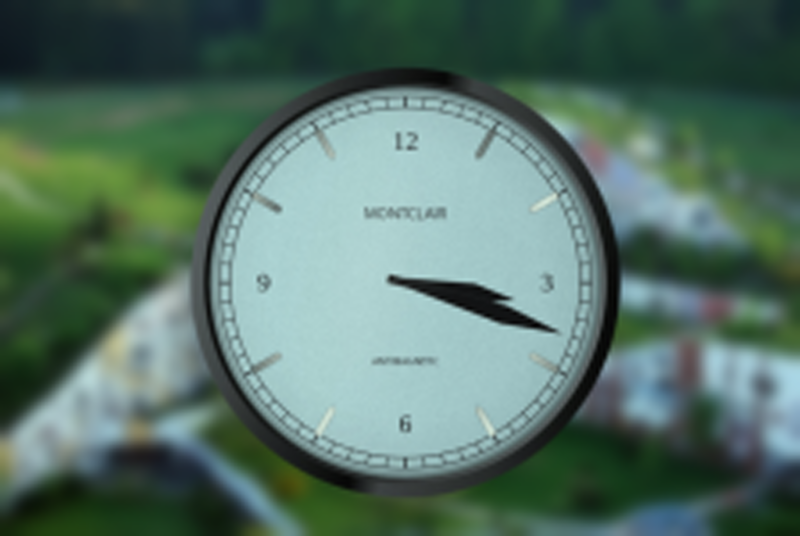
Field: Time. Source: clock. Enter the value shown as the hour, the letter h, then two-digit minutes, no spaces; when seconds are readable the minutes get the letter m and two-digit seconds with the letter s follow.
3h18
